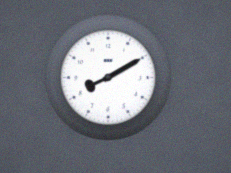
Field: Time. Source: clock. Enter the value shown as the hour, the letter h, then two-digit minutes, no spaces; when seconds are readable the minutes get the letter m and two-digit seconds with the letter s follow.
8h10
